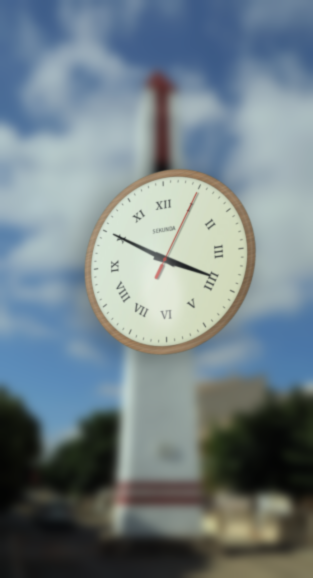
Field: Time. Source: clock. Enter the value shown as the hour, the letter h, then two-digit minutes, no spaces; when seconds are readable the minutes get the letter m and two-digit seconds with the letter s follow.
3h50m05s
